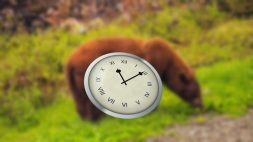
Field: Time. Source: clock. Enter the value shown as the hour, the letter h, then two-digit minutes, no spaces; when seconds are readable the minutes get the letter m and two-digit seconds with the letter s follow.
11h09
